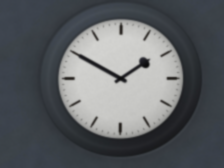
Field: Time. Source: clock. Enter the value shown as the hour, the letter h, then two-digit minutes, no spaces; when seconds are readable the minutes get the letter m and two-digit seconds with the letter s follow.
1h50
